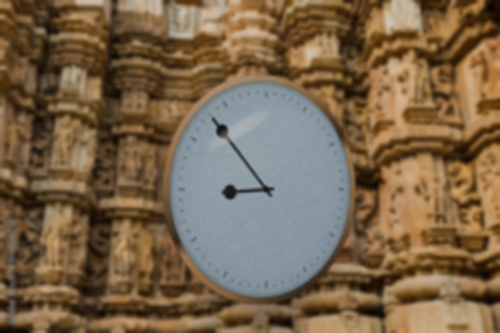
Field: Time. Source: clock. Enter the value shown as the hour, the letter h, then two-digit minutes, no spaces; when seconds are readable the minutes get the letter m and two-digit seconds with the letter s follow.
8h53
